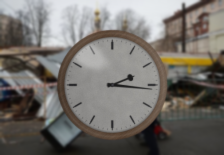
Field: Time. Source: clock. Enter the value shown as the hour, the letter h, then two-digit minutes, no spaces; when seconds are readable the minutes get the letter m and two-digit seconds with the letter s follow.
2h16
